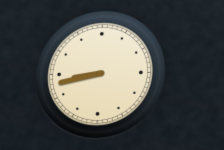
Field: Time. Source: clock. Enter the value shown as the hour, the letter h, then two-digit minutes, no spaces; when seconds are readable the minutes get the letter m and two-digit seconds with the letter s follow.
8h43
